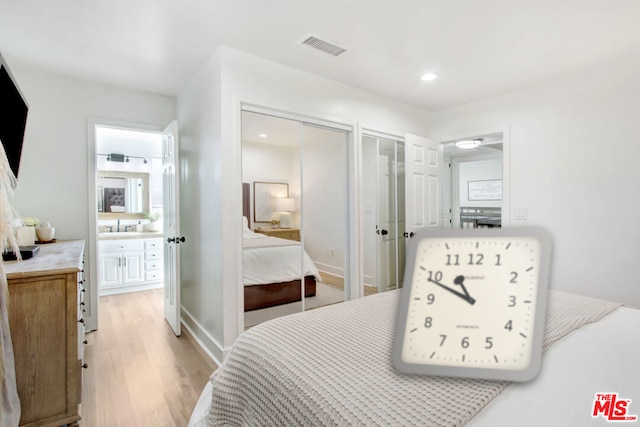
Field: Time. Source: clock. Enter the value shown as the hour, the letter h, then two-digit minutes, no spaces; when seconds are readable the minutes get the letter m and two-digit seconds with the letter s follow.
10h49
